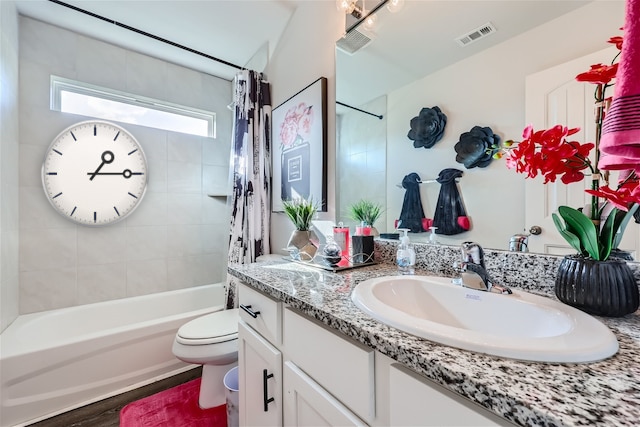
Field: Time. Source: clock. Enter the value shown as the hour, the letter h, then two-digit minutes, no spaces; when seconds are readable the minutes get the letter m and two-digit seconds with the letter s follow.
1h15
